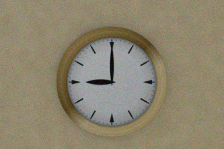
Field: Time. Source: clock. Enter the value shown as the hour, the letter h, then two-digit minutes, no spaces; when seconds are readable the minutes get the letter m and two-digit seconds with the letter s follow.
9h00
